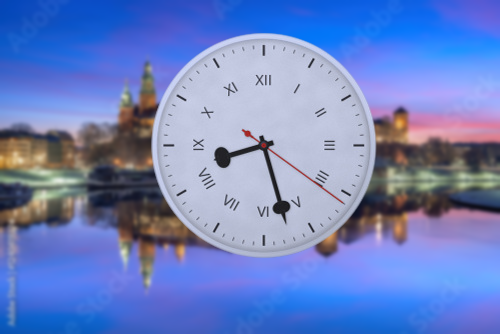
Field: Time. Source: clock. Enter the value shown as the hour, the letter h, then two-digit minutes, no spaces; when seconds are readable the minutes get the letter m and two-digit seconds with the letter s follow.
8h27m21s
